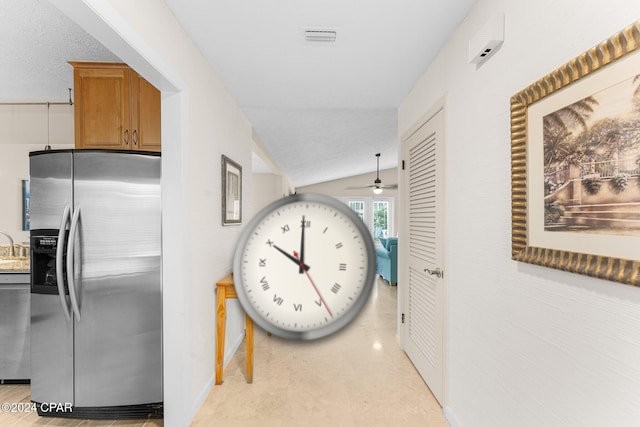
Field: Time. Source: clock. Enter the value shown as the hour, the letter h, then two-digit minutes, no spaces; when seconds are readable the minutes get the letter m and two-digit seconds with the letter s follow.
9h59m24s
